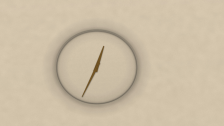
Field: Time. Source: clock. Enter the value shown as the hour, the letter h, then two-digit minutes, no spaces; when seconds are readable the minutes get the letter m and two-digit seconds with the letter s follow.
12h34
